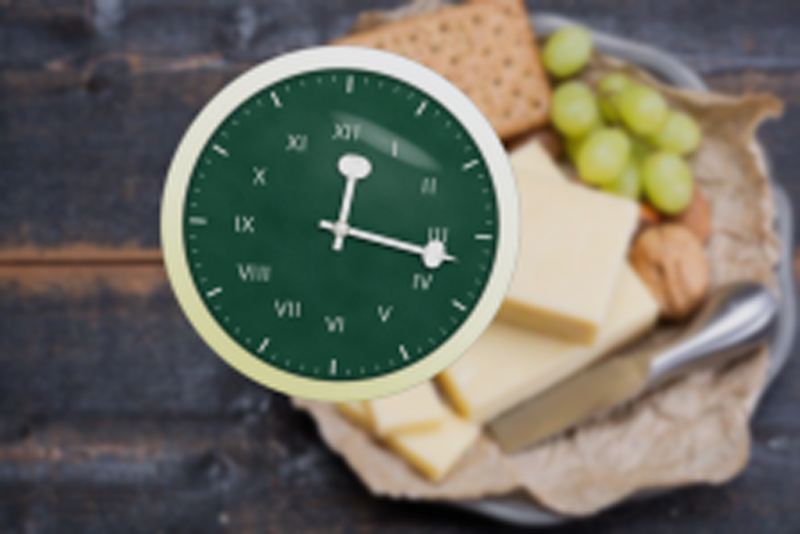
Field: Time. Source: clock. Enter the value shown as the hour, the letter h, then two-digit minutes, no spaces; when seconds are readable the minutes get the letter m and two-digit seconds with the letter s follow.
12h17
